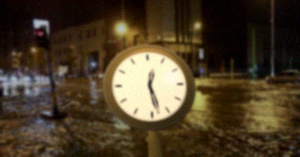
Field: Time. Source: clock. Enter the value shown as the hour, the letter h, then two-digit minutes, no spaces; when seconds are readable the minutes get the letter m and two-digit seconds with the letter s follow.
12h28
